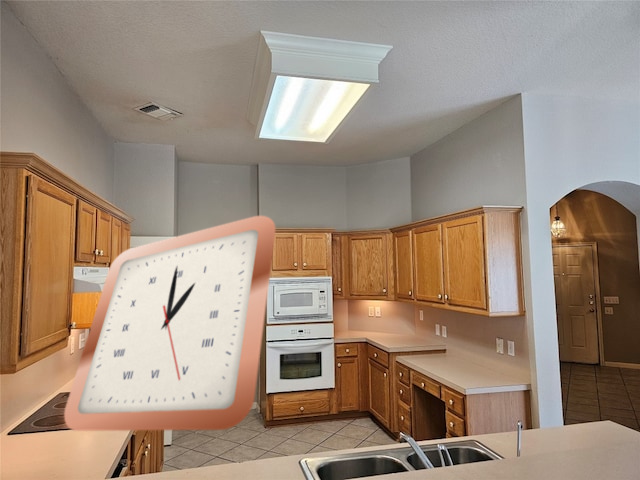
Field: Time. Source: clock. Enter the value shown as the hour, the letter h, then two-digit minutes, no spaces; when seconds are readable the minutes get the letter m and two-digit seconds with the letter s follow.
12h59m26s
